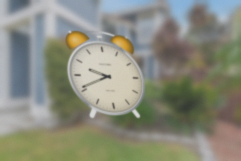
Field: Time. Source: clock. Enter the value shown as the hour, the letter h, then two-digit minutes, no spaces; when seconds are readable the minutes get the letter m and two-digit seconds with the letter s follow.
9h41
